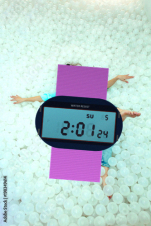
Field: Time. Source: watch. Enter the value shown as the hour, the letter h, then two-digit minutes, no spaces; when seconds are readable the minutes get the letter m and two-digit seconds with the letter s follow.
2h01m24s
